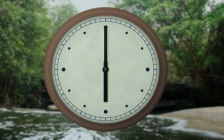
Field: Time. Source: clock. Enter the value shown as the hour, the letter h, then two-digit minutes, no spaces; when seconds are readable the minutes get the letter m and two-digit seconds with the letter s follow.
6h00
